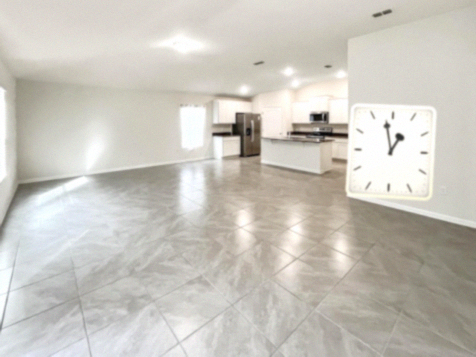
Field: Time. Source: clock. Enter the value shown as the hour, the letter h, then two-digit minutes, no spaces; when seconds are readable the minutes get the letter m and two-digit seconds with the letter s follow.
12h58
